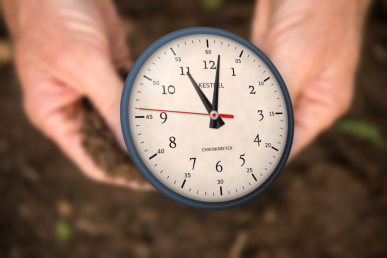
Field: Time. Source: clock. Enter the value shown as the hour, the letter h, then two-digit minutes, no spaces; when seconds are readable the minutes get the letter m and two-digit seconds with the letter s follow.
11h01m46s
